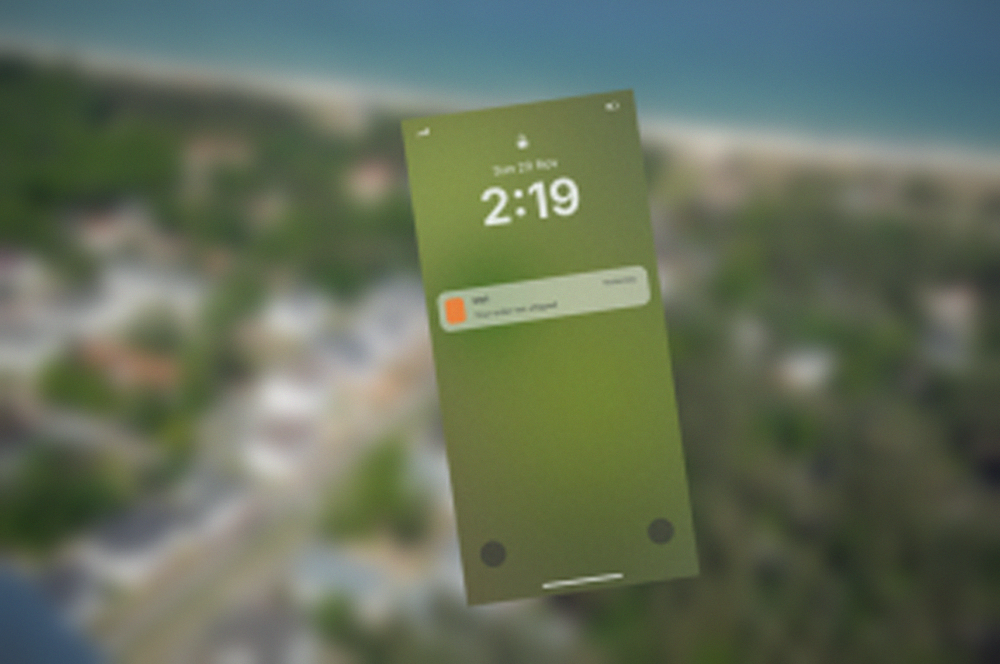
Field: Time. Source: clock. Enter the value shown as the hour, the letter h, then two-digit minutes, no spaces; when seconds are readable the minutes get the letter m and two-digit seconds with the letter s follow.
2h19
